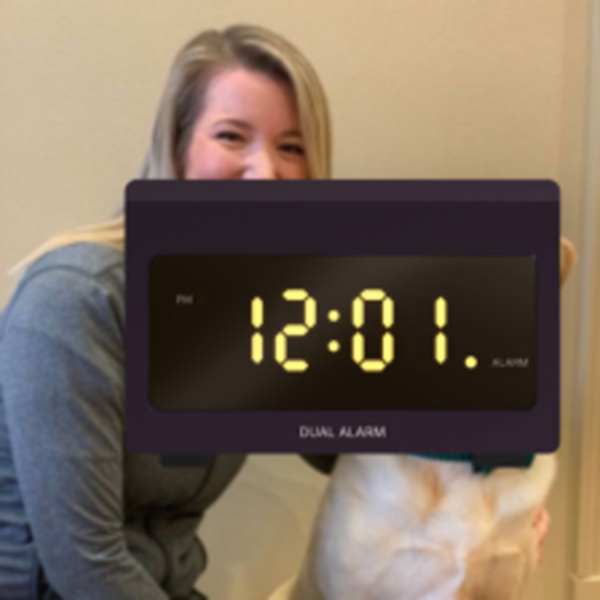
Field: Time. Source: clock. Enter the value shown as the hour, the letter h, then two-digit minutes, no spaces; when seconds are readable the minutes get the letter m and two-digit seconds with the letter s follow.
12h01
